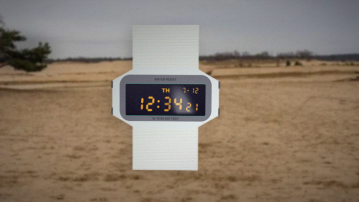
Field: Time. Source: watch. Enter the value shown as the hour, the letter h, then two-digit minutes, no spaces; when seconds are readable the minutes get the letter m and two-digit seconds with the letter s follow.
12h34m21s
